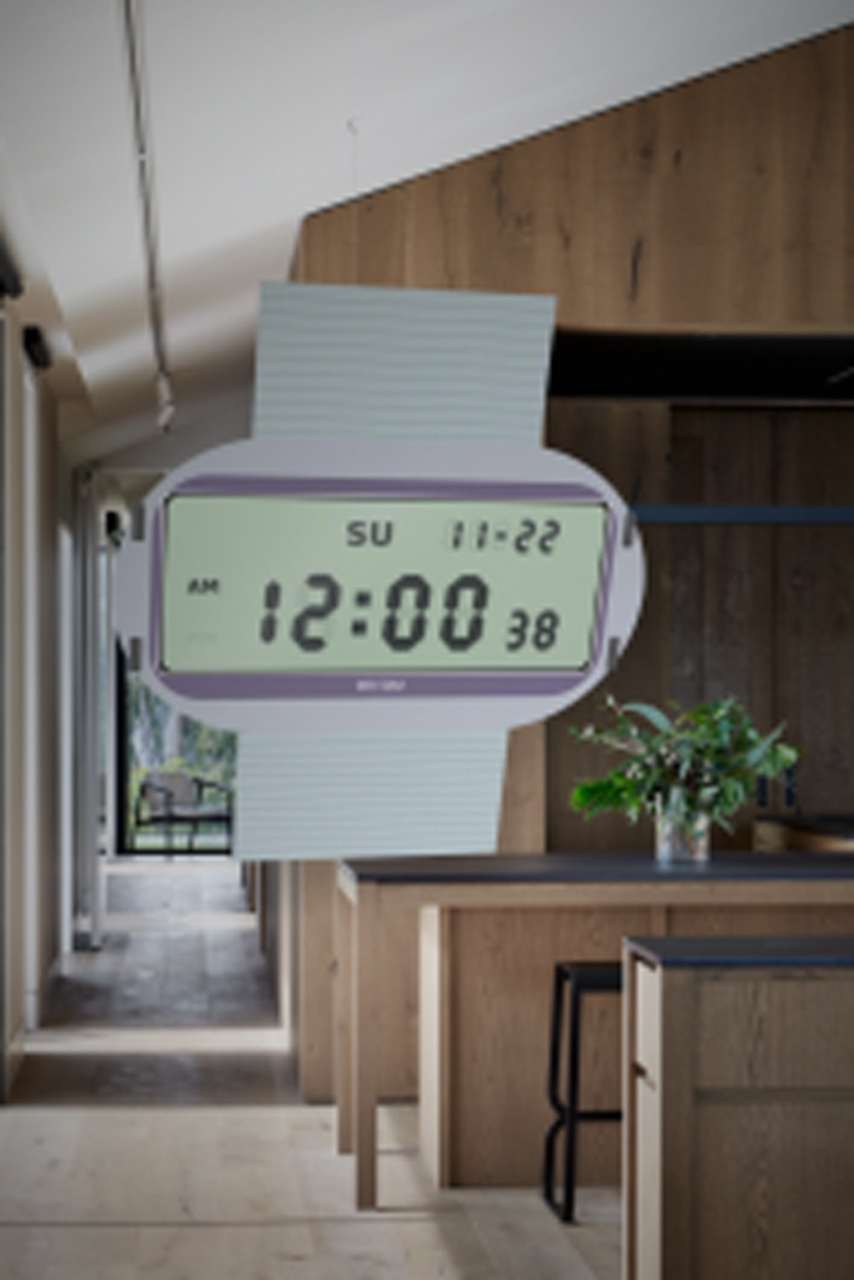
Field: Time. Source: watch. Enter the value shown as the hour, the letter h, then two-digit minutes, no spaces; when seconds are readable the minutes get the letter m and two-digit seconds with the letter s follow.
12h00m38s
